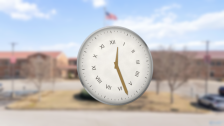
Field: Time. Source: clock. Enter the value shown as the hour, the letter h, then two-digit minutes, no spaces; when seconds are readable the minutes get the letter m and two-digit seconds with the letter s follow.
12h28
